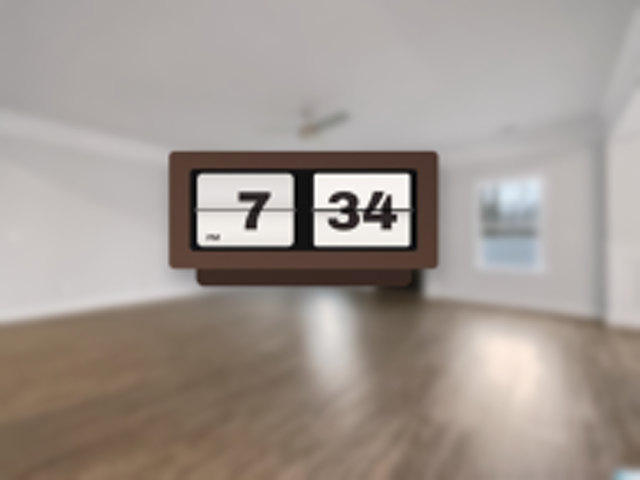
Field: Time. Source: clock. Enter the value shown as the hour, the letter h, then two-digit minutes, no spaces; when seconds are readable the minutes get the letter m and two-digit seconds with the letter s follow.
7h34
